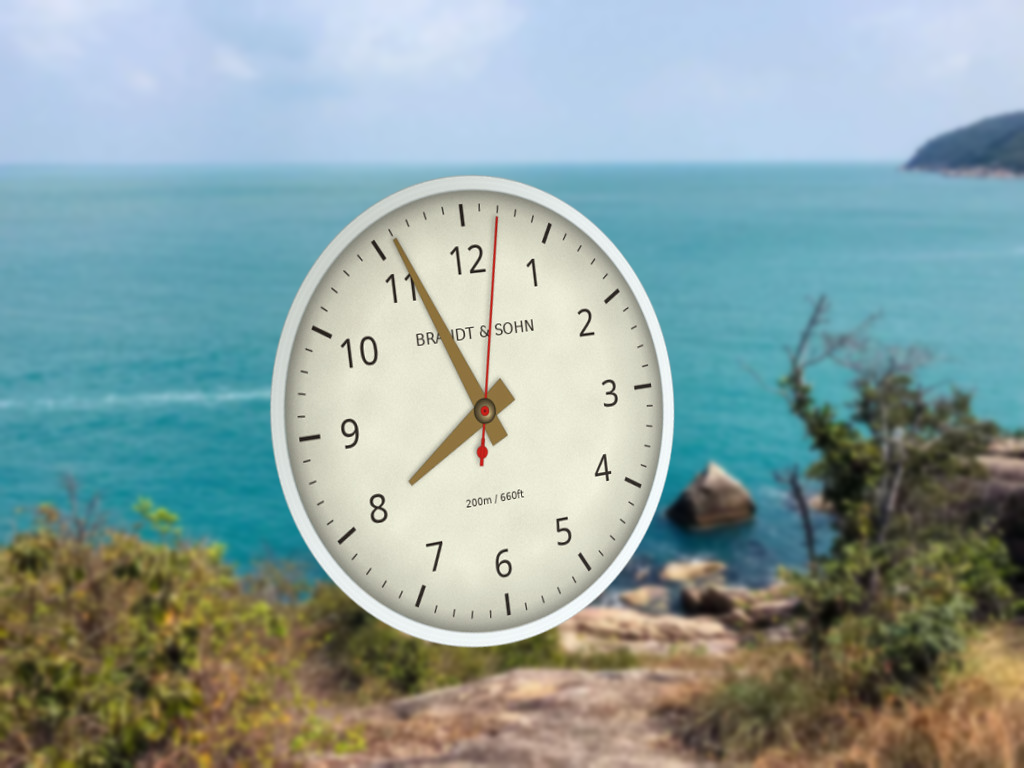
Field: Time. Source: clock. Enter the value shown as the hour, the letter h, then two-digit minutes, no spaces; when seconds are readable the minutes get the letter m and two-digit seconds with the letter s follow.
7h56m02s
